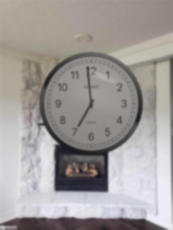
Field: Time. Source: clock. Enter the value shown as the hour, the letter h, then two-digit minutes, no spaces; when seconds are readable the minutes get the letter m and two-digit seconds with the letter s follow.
6h59
